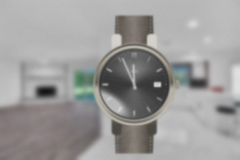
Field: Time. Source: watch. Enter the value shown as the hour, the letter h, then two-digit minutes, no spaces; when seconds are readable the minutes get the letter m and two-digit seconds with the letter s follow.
11h56
